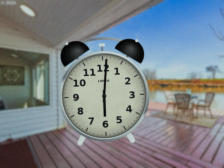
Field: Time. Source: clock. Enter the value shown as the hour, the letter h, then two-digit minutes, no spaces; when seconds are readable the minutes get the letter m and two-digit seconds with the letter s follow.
6h01
